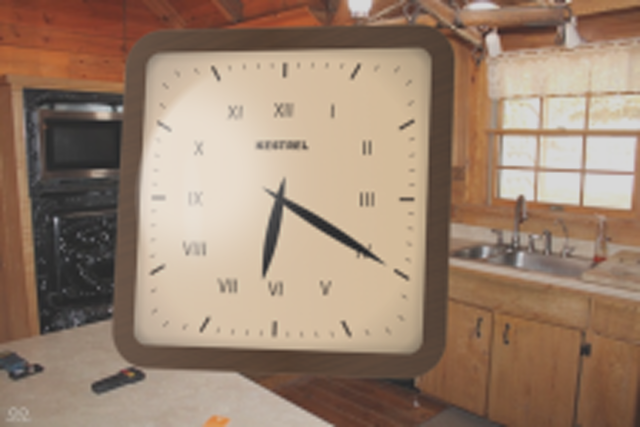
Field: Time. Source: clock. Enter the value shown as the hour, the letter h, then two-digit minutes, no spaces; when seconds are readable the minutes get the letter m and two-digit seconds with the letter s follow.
6h20
